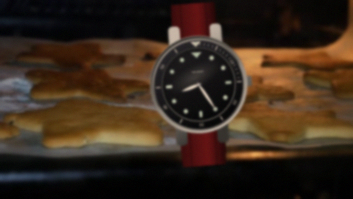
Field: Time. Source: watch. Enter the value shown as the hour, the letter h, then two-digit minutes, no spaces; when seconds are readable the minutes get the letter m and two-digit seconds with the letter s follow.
8h25
